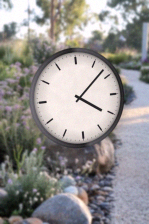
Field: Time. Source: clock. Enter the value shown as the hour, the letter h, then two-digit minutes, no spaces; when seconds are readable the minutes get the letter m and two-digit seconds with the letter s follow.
4h08
